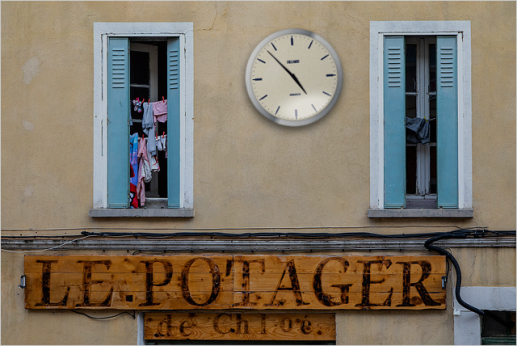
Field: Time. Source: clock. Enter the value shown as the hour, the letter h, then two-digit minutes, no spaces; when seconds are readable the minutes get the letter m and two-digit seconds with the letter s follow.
4h53
